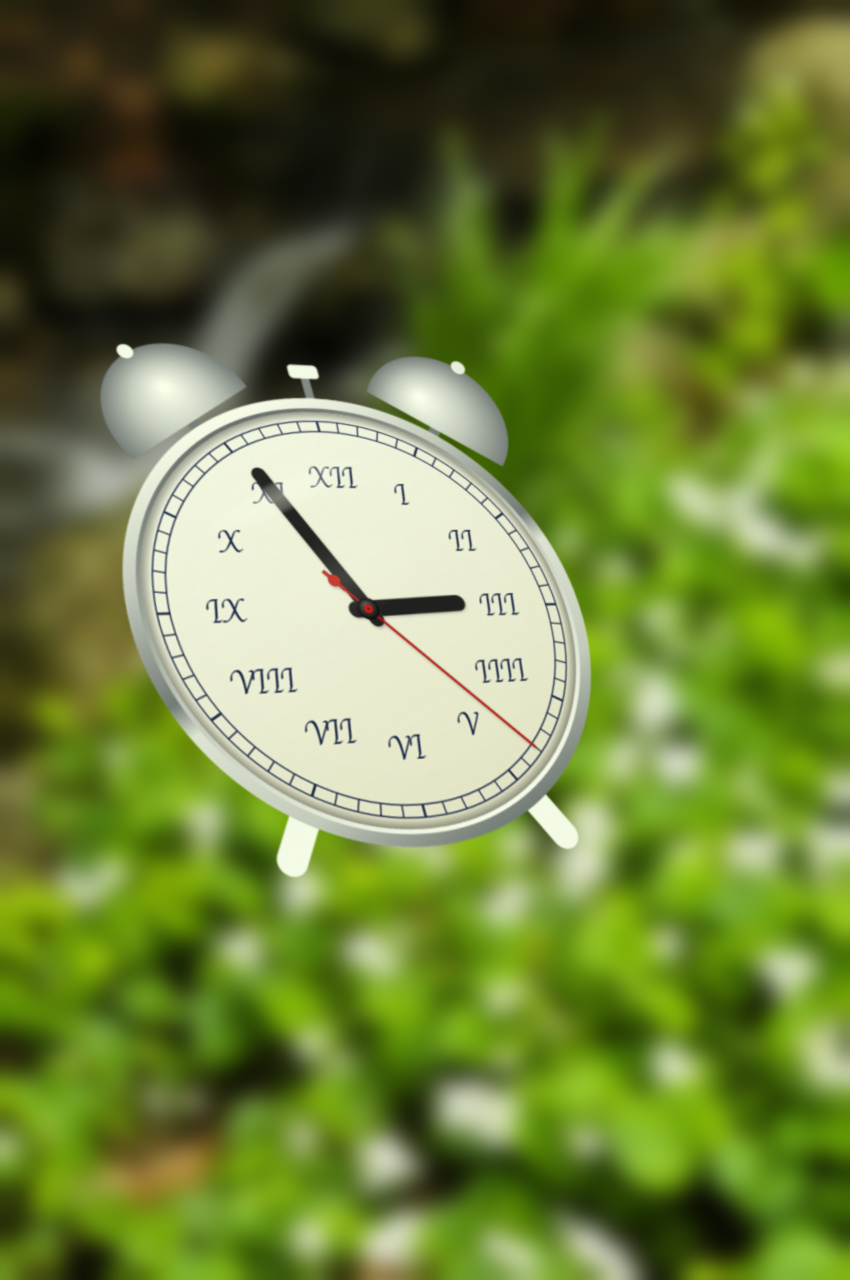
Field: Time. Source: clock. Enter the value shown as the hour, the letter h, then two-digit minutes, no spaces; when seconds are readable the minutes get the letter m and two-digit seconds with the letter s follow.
2h55m23s
